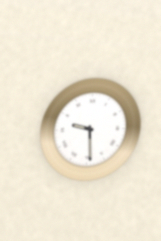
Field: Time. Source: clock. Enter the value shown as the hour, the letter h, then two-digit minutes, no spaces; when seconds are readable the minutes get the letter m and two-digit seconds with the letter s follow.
9h29
